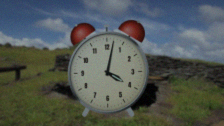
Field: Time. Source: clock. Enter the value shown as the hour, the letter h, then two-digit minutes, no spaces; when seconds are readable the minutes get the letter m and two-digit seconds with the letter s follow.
4h02
